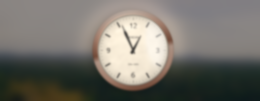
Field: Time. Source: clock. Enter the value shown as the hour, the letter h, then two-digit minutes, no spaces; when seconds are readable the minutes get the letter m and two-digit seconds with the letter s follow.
12h56
